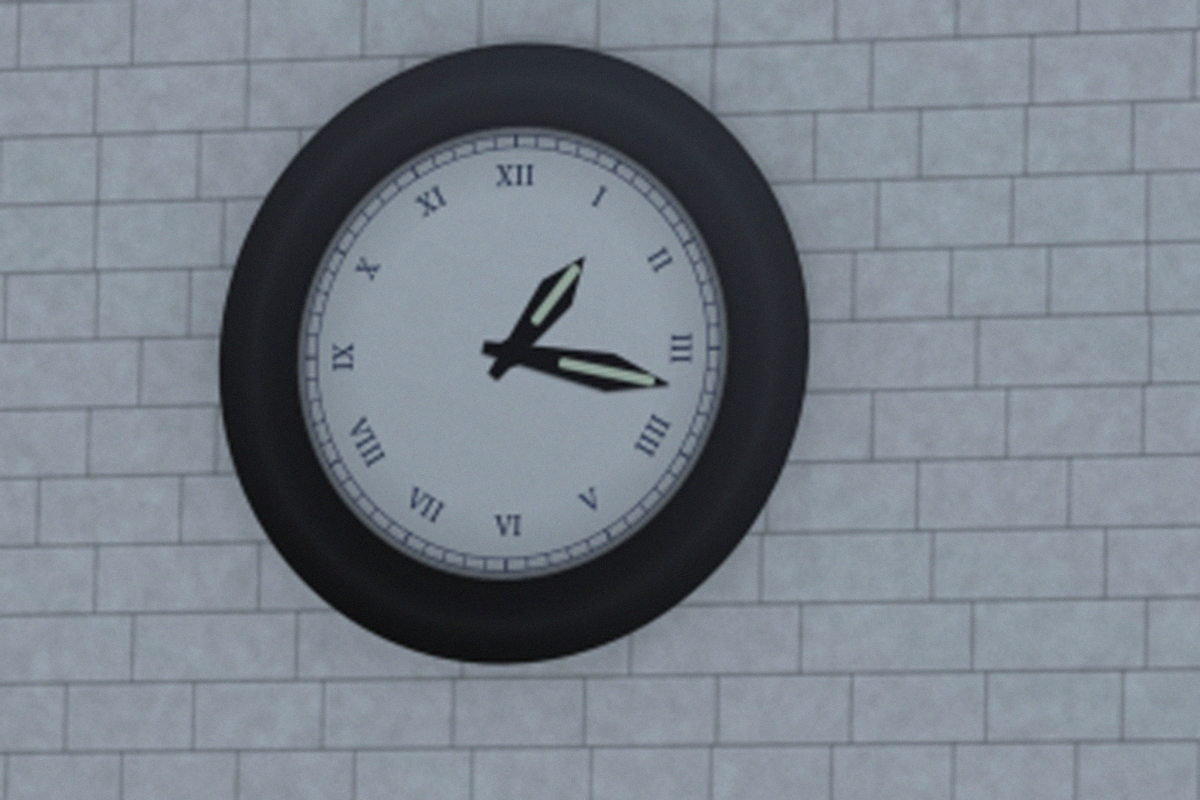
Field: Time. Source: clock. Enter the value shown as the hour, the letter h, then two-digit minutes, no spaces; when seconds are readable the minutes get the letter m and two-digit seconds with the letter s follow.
1h17
